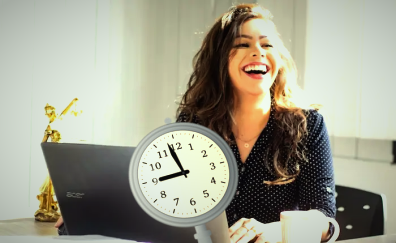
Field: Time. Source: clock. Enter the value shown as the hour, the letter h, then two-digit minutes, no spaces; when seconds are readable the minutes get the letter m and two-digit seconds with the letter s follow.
8h58
